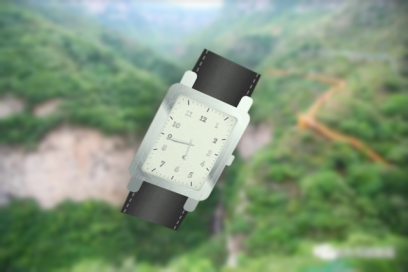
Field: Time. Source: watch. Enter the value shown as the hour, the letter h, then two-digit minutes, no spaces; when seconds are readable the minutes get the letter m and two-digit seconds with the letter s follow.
5h44
